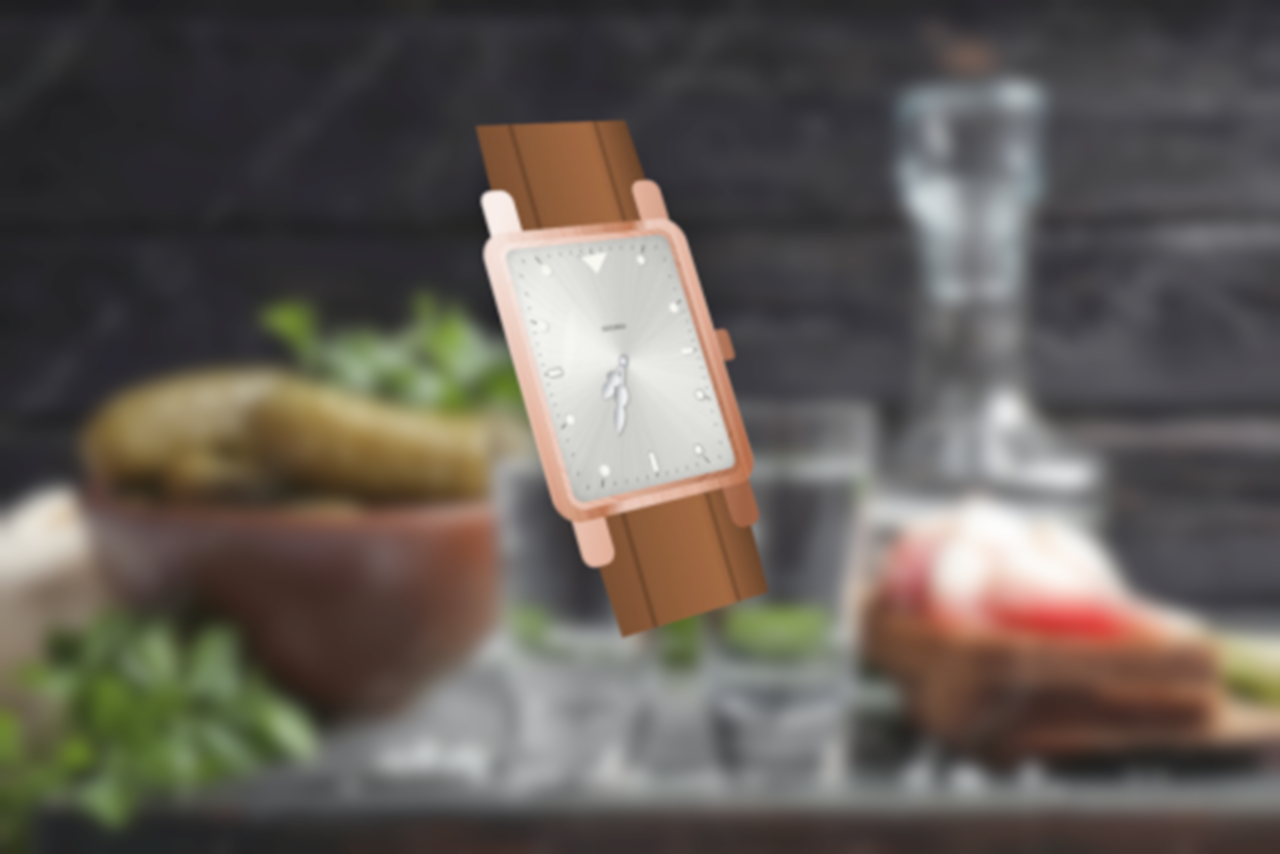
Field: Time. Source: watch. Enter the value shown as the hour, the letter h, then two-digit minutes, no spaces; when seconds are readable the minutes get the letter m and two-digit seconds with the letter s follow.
7h34
